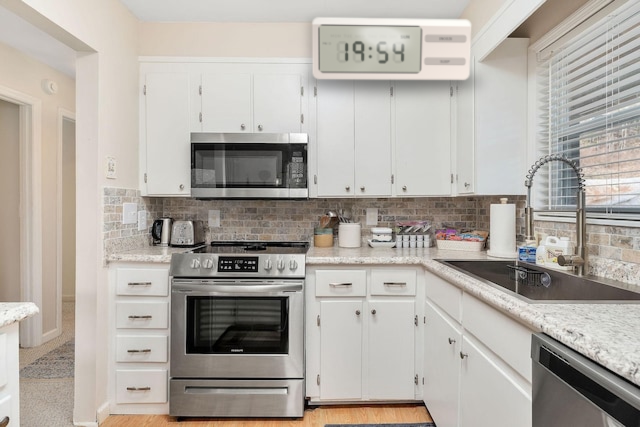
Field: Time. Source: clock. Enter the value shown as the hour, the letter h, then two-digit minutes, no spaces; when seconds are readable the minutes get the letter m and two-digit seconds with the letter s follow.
19h54
